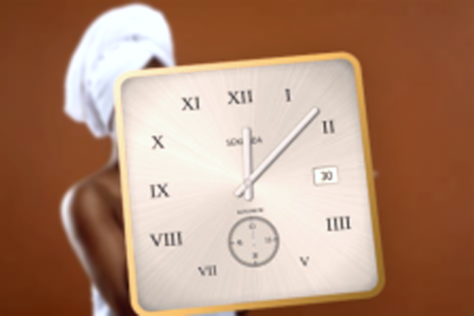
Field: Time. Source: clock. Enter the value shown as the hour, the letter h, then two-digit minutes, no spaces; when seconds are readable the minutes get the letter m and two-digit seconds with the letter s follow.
12h08
